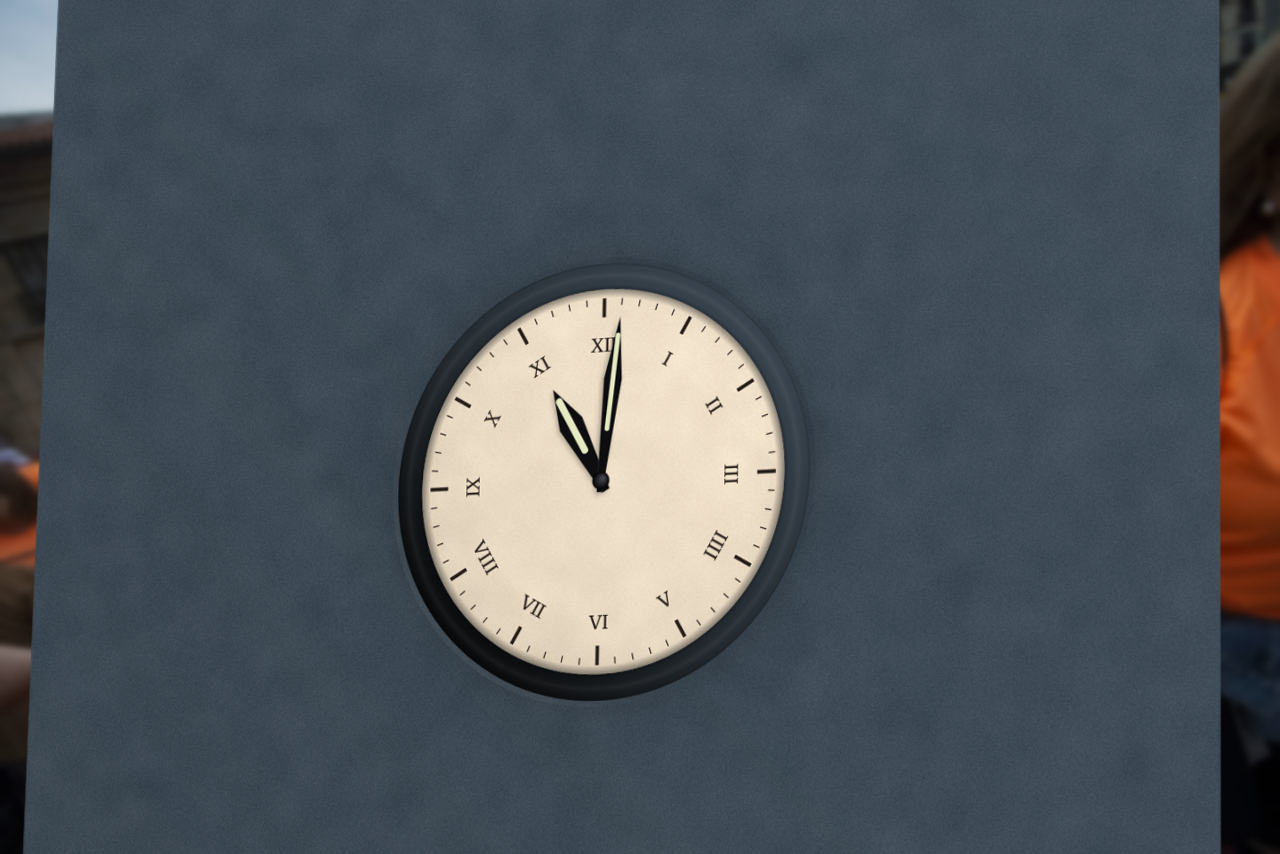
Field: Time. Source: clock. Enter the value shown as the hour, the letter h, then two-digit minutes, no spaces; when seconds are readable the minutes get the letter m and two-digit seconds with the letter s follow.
11h01
